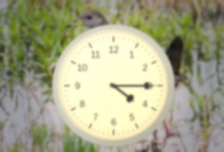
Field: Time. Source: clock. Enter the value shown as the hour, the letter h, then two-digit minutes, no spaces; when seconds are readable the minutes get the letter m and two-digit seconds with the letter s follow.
4h15
